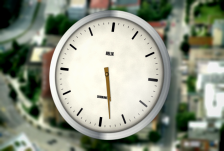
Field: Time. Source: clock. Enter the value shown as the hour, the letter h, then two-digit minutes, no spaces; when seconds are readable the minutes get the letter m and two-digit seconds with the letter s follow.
5h28
